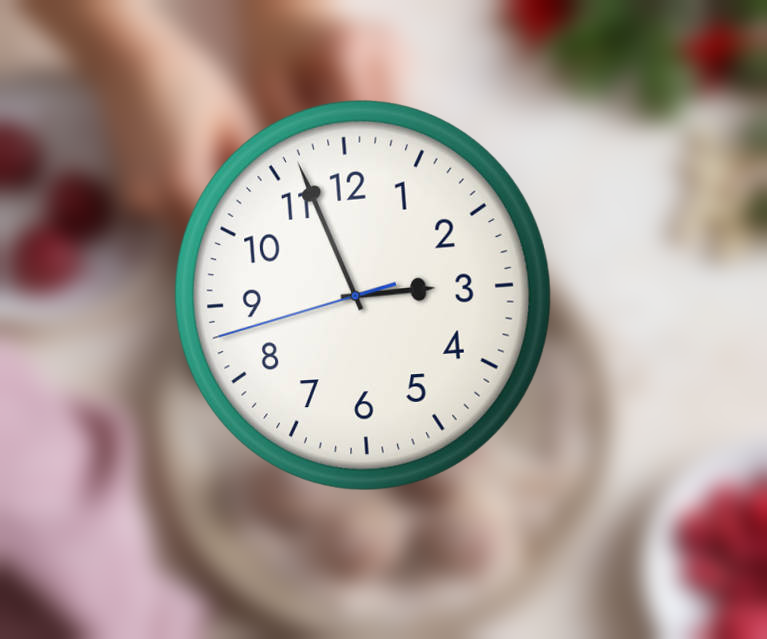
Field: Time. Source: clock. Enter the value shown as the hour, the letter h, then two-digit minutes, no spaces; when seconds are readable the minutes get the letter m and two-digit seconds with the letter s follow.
2h56m43s
